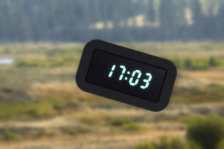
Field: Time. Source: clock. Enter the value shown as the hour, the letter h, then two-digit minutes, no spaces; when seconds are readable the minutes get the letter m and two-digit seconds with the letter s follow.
17h03
